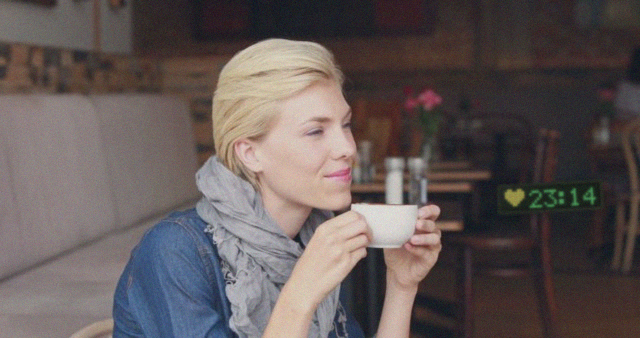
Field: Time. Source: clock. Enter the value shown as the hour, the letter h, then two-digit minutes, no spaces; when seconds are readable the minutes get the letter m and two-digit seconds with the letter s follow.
23h14
